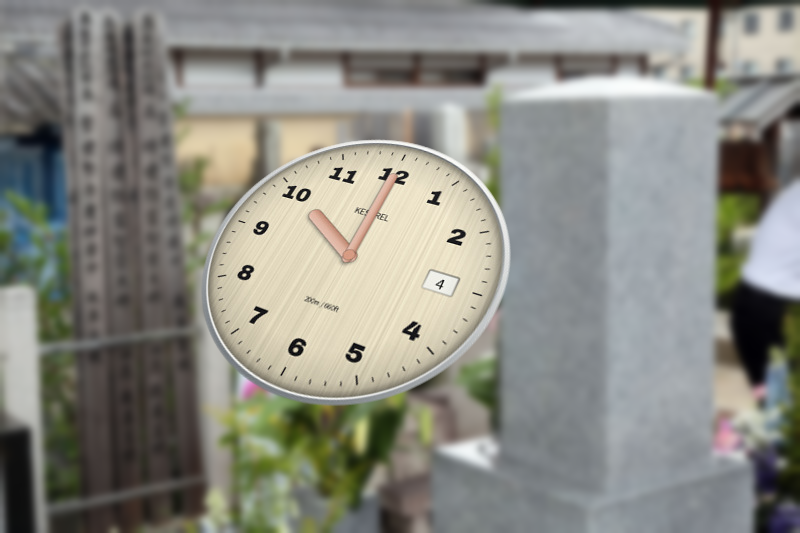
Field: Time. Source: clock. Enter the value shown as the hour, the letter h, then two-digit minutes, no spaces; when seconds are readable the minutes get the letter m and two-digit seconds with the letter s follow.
10h00
